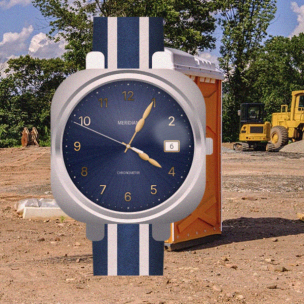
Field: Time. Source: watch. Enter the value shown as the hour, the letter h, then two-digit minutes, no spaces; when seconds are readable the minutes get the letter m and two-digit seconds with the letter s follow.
4h04m49s
